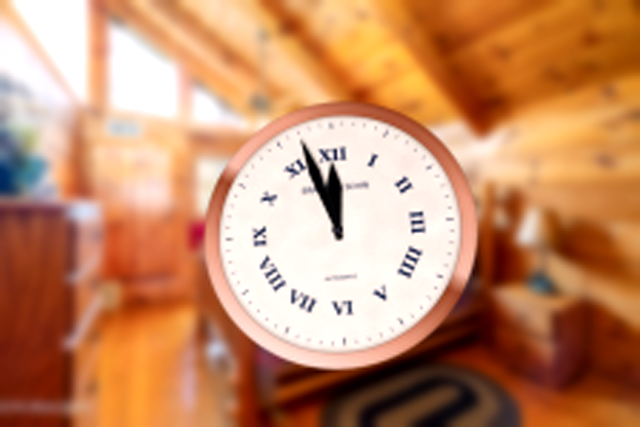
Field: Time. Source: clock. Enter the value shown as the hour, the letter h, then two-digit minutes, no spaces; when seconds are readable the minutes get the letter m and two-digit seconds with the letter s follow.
11h57
